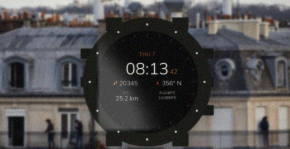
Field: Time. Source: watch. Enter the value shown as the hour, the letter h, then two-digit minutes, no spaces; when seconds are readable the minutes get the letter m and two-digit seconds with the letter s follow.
8h13
